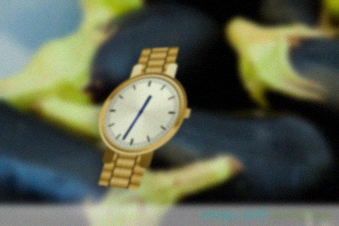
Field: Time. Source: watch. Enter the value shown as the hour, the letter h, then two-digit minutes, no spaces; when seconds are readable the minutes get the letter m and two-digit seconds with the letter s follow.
12h33
